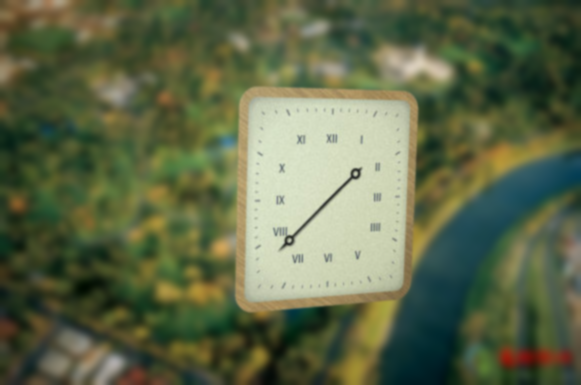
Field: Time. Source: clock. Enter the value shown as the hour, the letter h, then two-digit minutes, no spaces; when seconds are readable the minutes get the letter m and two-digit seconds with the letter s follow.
1h38
